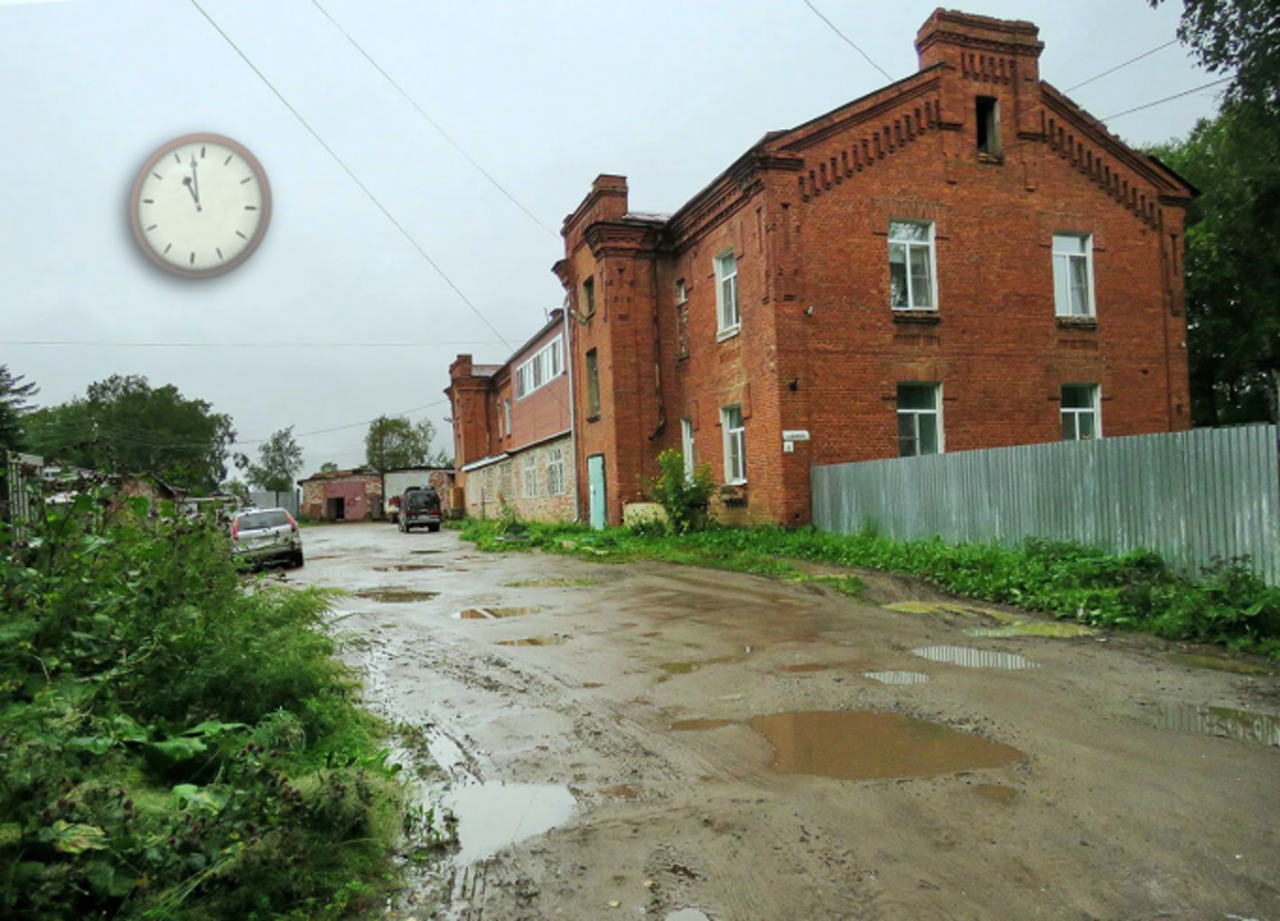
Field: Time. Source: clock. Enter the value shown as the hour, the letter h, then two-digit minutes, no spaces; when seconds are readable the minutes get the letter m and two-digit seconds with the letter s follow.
10h58
